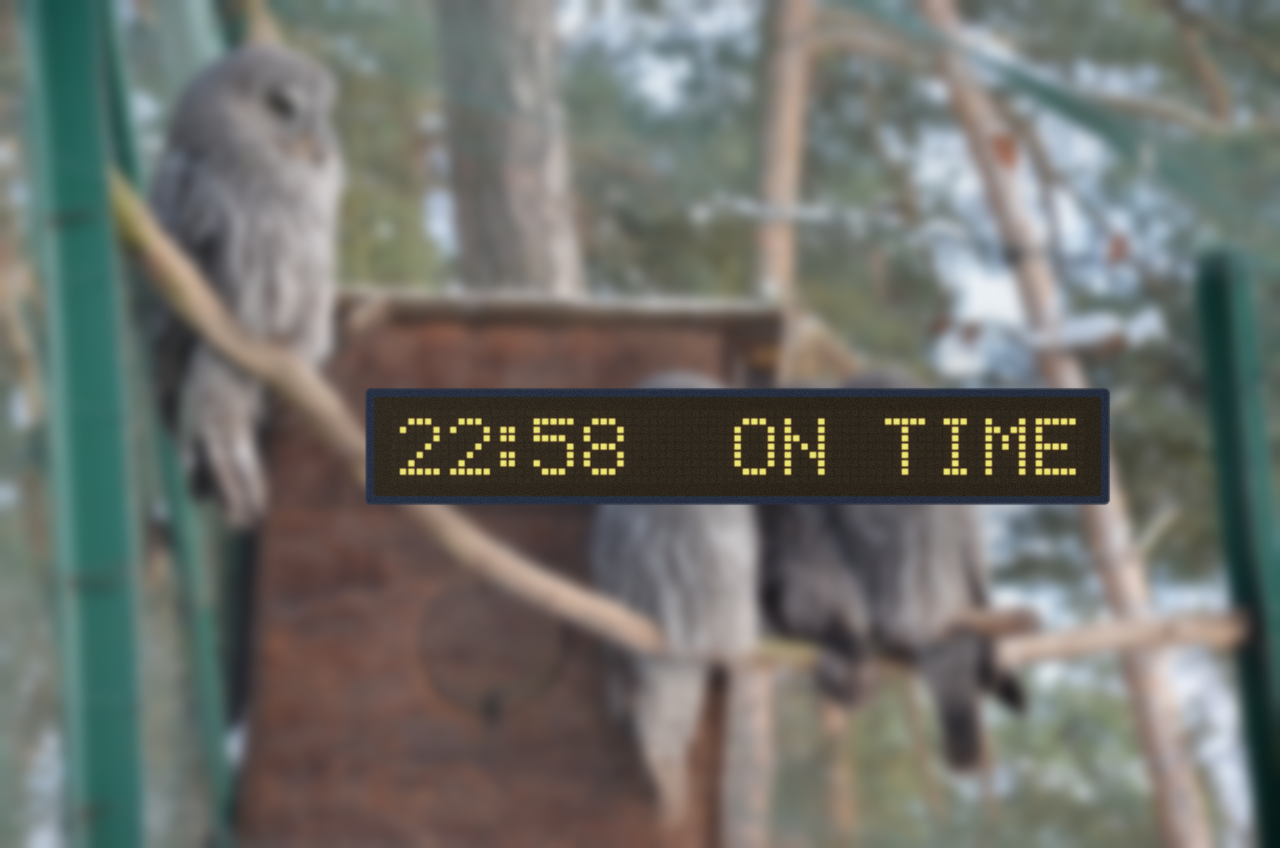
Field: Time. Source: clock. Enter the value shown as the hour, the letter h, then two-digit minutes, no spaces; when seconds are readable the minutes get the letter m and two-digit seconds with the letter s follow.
22h58
